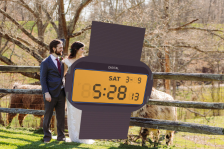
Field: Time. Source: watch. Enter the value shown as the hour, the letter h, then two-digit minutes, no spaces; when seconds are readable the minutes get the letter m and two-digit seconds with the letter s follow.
5h28m13s
